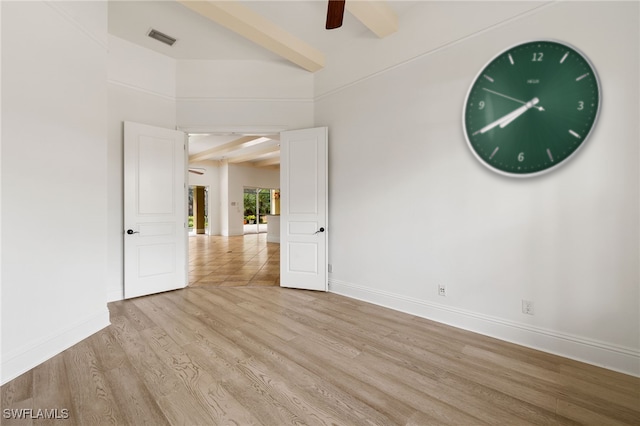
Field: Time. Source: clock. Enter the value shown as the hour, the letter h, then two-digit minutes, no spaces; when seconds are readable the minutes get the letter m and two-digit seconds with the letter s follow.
7h39m48s
